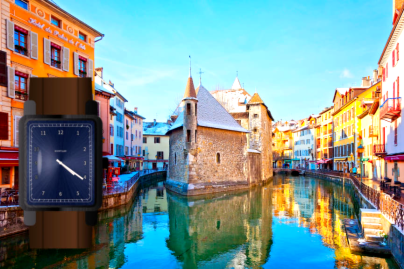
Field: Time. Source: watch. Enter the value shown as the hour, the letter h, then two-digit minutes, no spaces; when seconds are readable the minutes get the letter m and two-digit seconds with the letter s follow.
4h21
